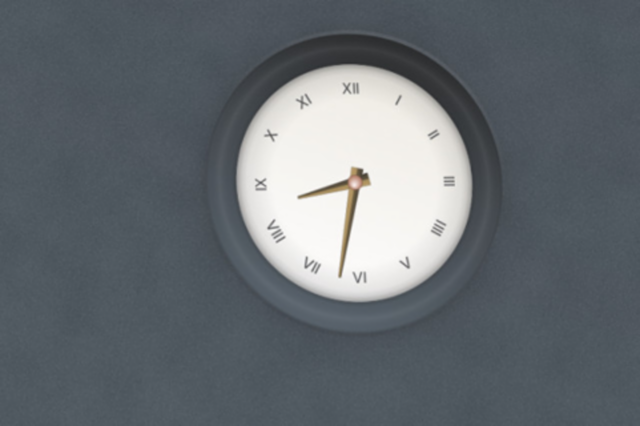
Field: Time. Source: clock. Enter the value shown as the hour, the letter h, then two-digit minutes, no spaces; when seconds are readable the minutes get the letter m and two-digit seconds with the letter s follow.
8h32
